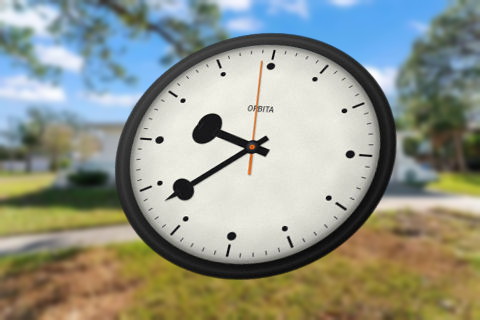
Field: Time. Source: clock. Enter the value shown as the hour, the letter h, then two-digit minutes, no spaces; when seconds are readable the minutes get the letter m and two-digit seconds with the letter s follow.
9h37m59s
